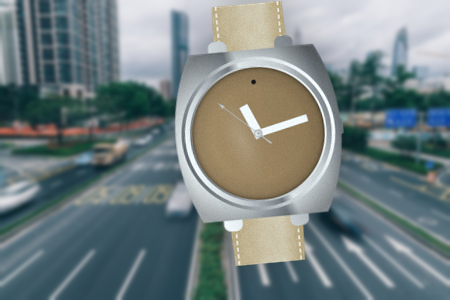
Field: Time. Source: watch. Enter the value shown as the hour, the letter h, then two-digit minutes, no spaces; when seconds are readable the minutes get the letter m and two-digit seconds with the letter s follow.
11h12m52s
